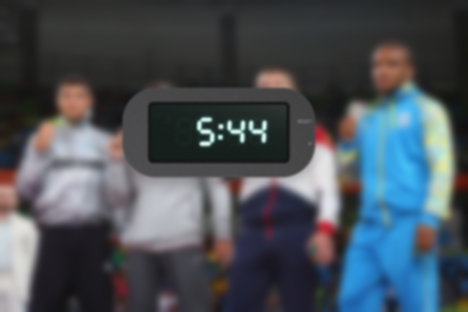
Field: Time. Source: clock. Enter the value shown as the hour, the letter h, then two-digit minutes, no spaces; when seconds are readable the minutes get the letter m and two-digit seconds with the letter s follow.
5h44
